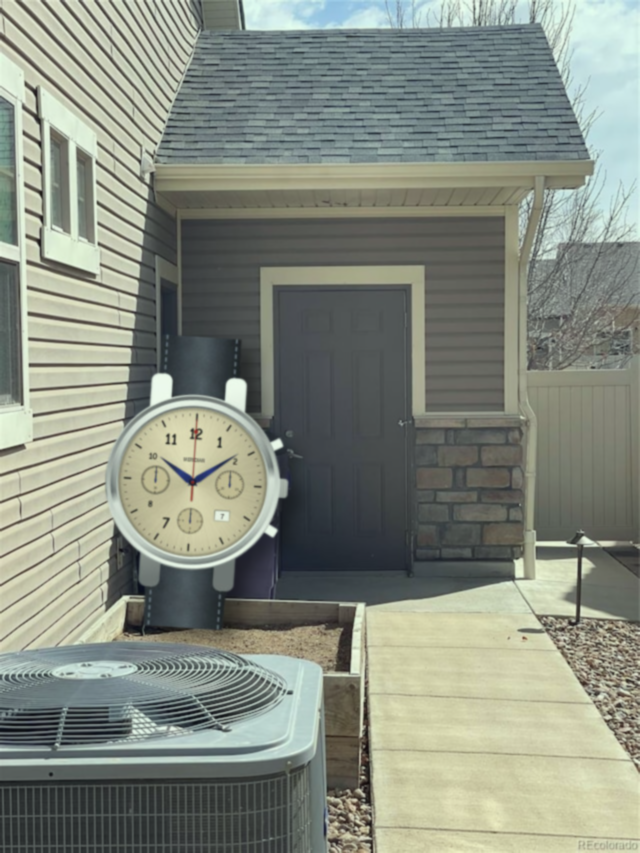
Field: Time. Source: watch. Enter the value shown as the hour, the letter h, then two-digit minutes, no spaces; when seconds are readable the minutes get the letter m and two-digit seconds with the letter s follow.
10h09
